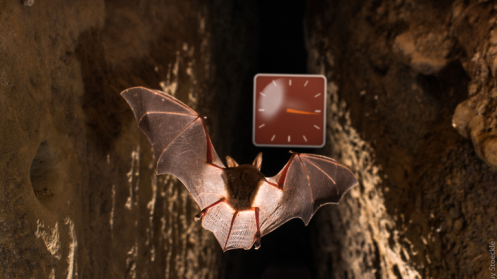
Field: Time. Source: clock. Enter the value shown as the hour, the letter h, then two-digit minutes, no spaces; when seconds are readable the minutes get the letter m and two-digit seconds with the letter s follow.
3h16
